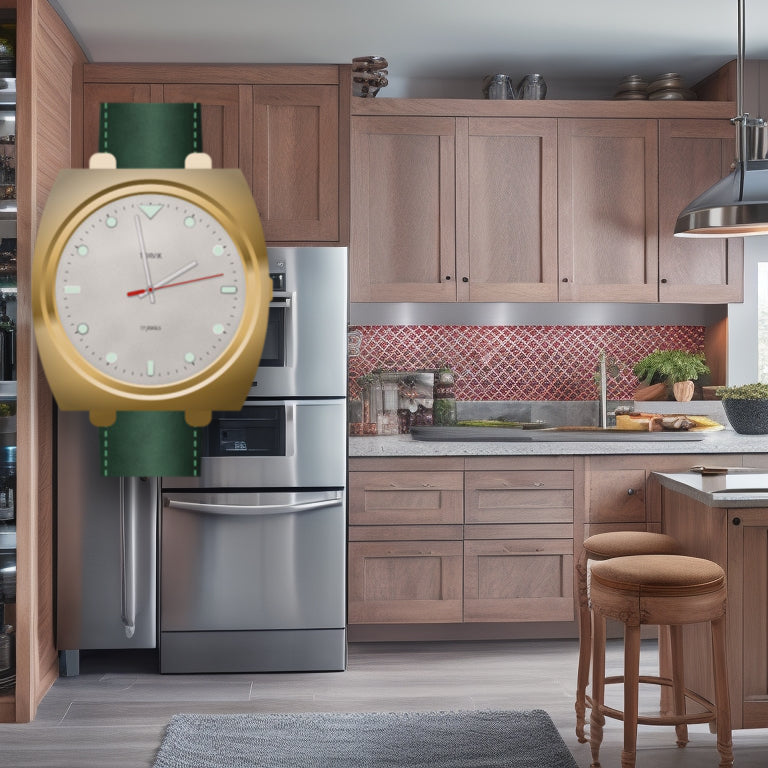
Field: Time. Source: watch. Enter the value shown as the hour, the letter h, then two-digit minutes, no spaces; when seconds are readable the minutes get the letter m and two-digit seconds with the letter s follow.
1h58m13s
